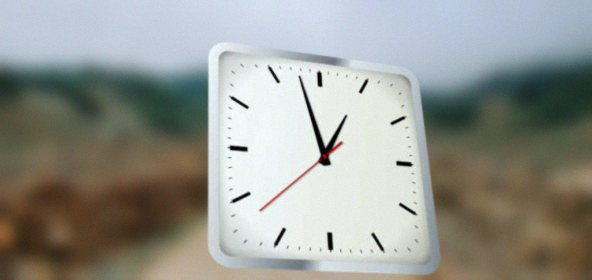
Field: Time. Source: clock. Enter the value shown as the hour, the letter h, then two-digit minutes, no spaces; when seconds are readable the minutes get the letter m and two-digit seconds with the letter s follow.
12h57m38s
